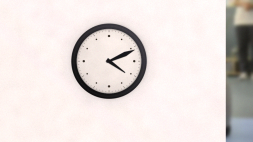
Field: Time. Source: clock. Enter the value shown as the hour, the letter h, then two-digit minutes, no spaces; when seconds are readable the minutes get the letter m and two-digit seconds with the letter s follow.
4h11
